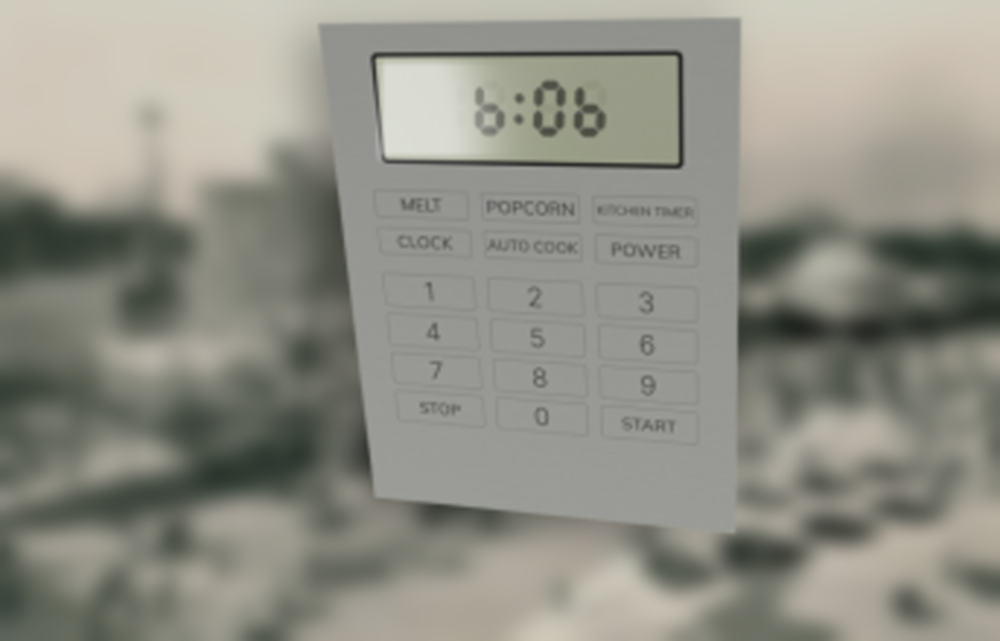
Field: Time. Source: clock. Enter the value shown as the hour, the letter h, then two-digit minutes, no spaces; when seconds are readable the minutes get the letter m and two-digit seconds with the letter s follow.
6h06
